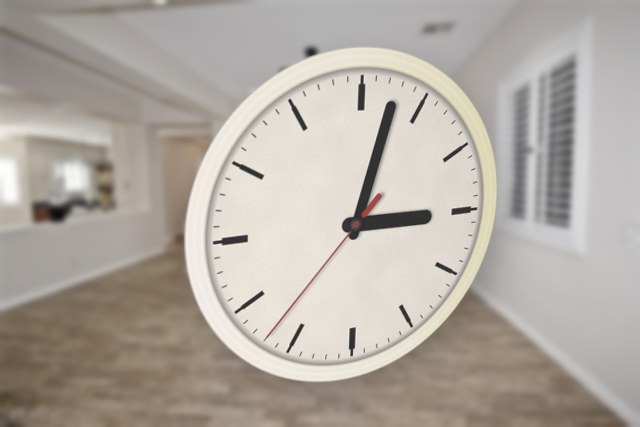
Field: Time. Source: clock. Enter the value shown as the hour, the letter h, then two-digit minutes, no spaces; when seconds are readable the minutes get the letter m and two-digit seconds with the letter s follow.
3h02m37s
